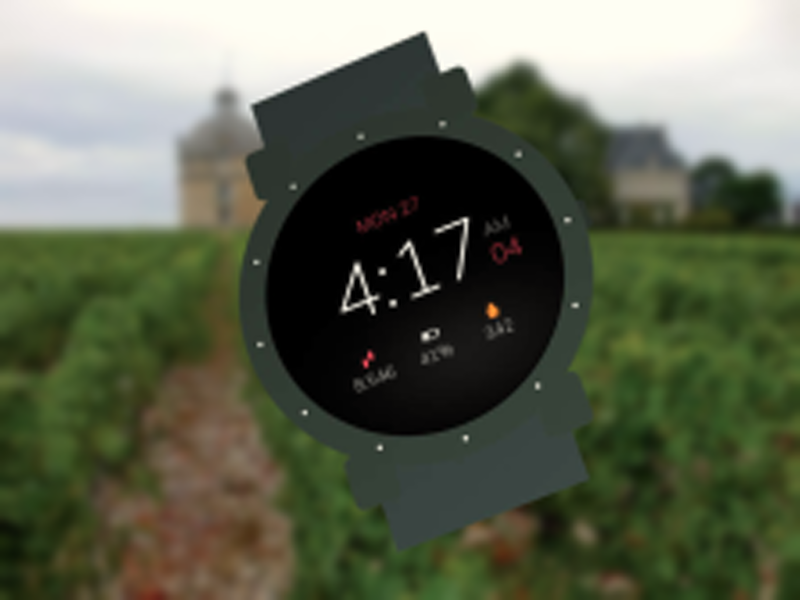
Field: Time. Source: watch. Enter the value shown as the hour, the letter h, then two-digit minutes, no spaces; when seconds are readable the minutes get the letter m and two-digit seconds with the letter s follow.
4h17m04s
